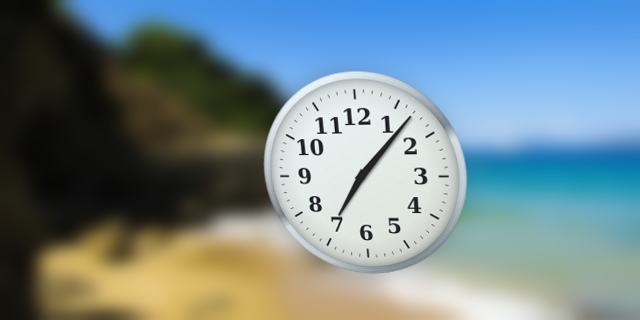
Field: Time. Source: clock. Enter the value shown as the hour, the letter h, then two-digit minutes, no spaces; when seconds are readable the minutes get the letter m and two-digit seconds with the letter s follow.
7h07
